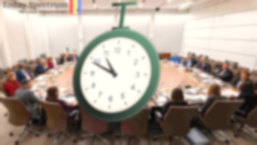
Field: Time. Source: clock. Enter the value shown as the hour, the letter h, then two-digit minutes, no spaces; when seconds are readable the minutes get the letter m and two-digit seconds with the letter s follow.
10h49
